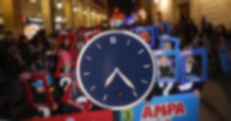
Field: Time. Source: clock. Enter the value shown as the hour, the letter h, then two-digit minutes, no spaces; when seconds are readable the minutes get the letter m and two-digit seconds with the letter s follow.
7h24
